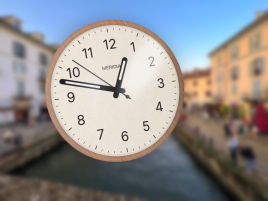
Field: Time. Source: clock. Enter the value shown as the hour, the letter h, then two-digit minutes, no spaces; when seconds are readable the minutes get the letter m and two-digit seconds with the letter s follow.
12h47m52s
